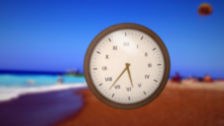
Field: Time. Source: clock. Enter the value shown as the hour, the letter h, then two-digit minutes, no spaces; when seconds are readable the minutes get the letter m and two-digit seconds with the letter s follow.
5h37
